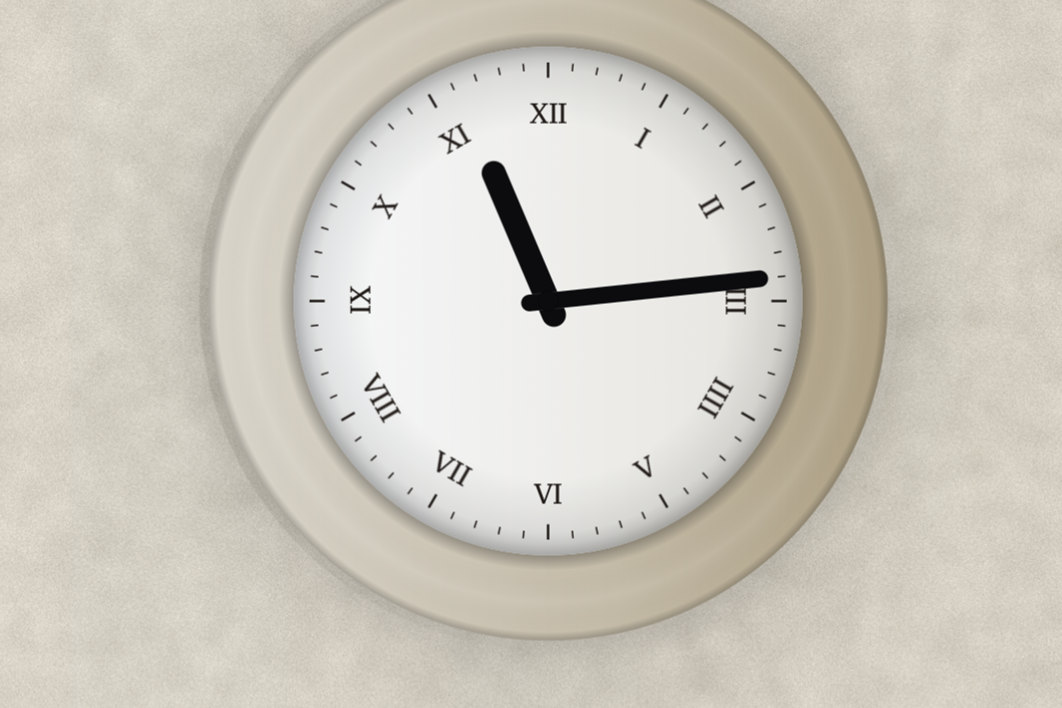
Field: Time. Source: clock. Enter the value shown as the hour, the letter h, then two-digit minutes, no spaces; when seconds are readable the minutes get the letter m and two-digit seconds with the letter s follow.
11h14
